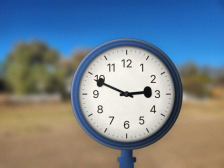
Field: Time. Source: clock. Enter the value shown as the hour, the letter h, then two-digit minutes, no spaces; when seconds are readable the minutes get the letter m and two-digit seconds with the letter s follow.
2h49
